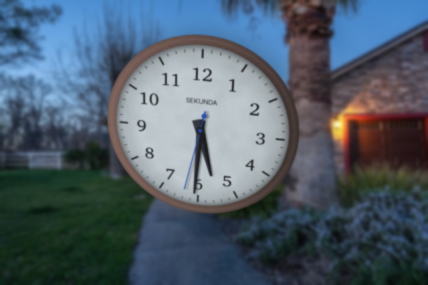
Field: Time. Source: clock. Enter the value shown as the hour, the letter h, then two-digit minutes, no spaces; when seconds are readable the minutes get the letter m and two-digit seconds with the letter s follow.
5h30m32s
